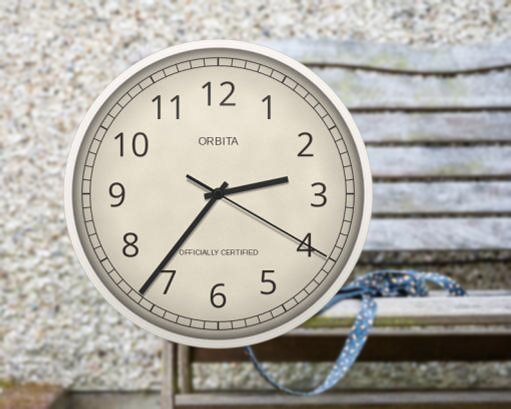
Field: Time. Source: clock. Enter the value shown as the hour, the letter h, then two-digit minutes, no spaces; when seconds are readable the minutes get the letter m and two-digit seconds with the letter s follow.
2h36m20s
